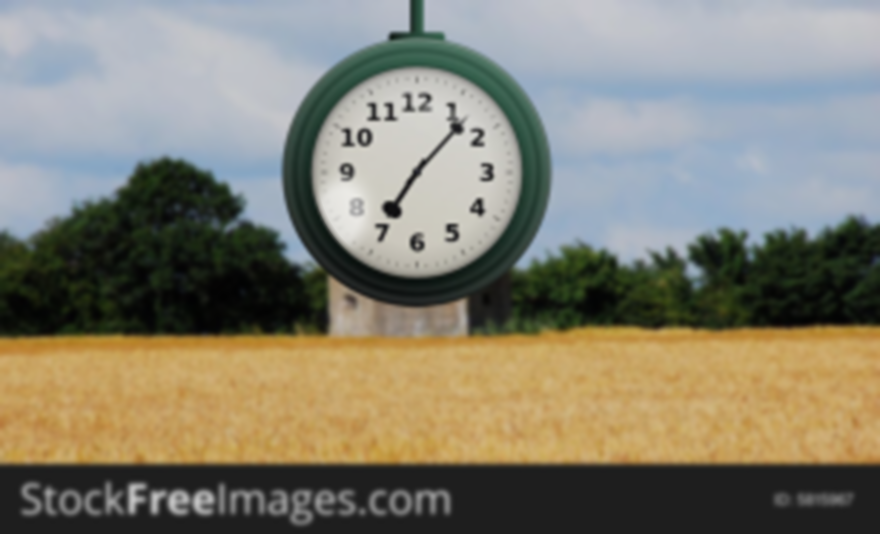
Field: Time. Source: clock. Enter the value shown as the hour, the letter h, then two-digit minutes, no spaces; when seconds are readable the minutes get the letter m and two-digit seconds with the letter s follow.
7h07
